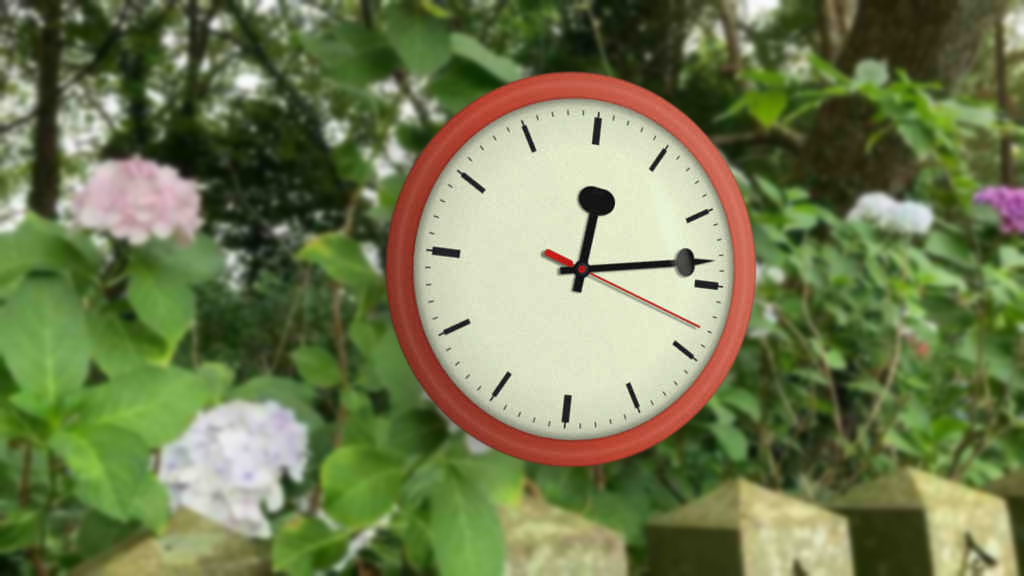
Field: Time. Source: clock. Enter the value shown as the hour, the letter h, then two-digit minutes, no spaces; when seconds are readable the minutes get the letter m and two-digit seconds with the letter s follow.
12h13m18s
